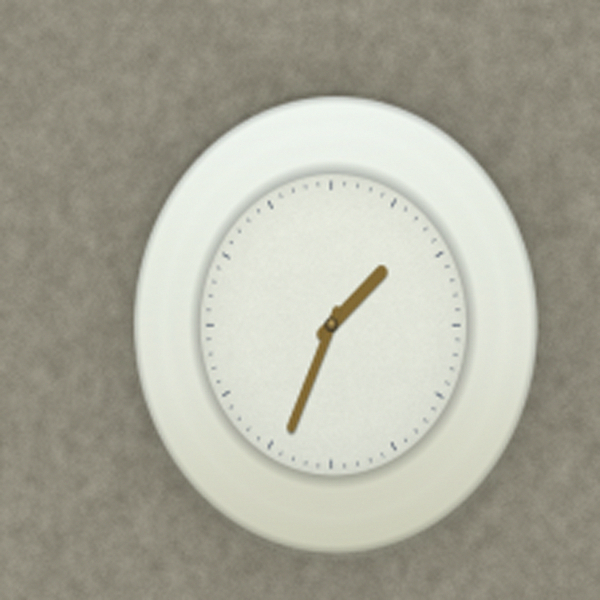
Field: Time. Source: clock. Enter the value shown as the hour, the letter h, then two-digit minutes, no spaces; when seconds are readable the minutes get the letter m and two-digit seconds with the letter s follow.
1h34
